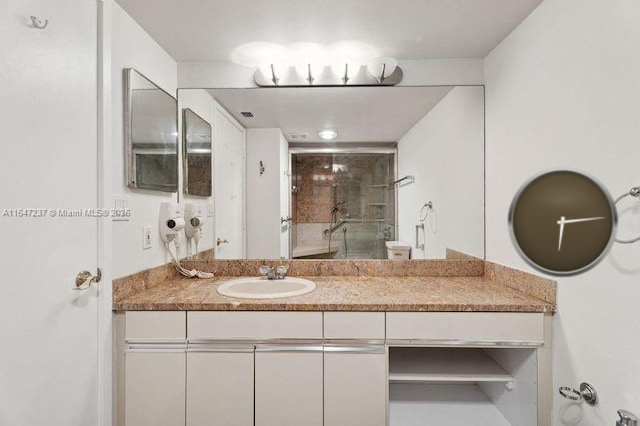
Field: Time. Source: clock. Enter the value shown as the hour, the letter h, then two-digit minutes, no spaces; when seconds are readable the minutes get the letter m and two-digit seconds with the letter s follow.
6h14
